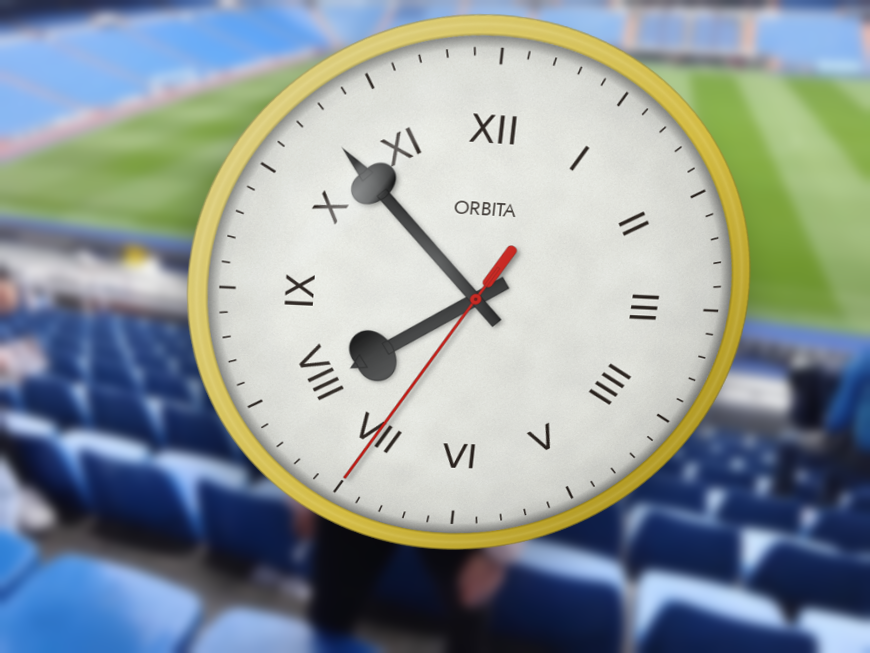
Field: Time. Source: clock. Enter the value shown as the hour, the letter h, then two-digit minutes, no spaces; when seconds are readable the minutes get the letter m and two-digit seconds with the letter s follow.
7h52m35s
